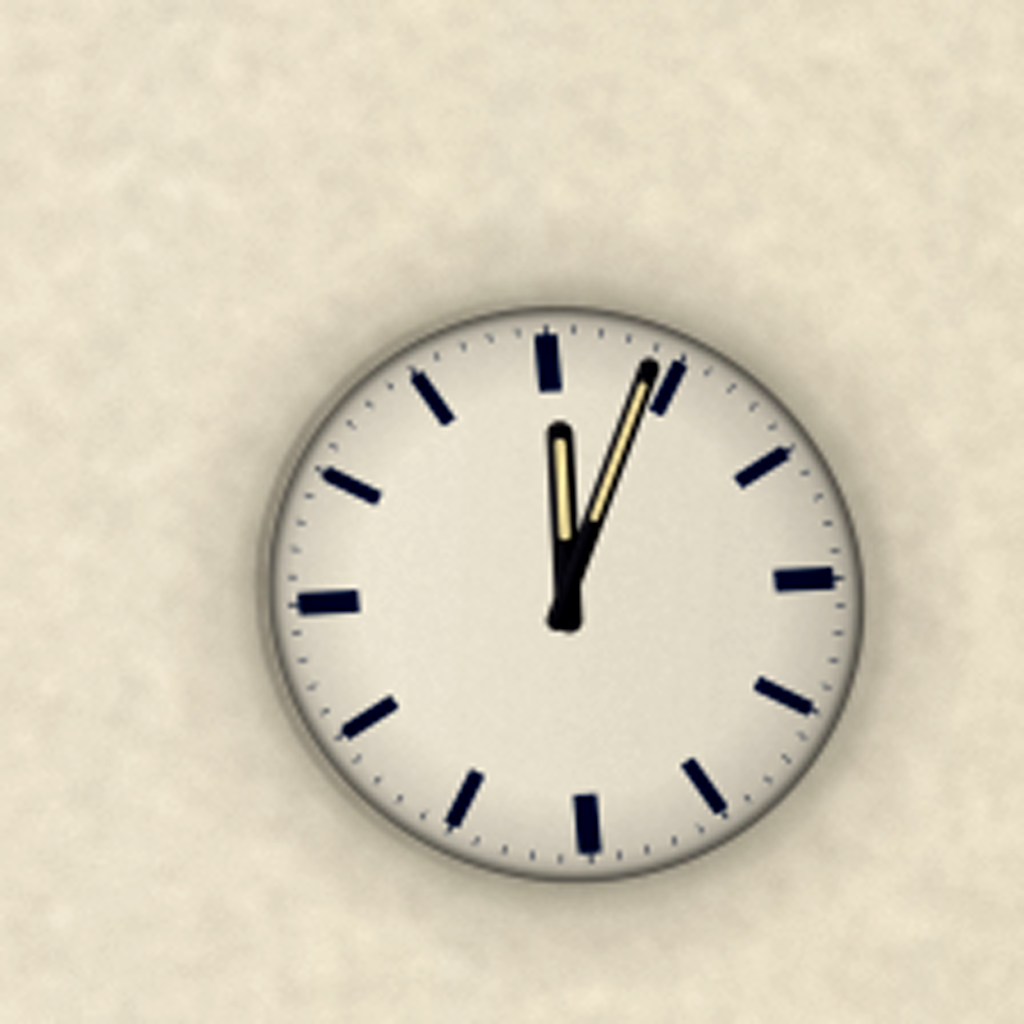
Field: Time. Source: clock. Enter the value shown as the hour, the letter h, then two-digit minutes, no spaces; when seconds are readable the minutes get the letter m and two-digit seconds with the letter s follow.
12h04
